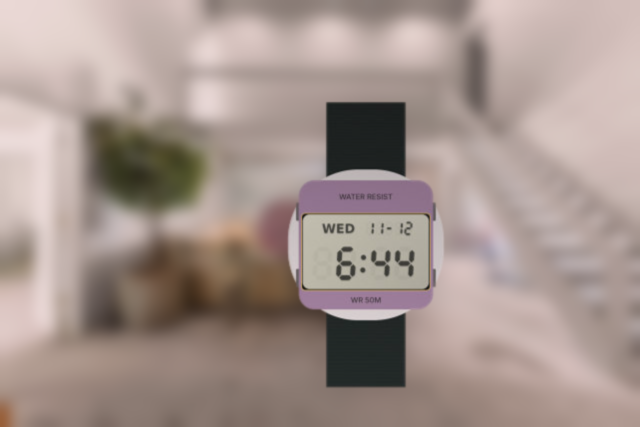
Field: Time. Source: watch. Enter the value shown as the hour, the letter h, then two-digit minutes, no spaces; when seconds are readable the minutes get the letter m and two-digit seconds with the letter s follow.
6h44
